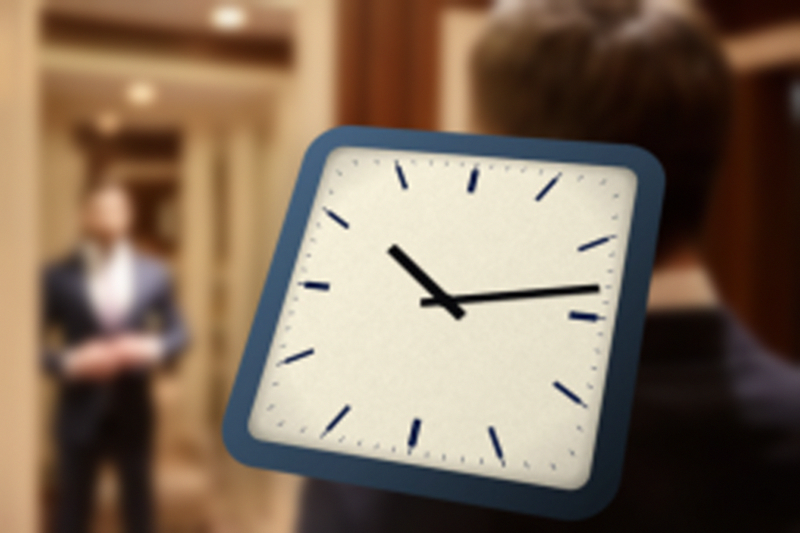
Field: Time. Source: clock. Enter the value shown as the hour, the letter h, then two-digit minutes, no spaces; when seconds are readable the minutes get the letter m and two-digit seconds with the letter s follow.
10h13
